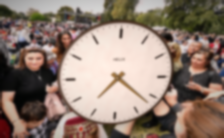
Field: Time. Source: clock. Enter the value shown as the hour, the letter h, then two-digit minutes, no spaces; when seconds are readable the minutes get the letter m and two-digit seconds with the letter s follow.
7h22
